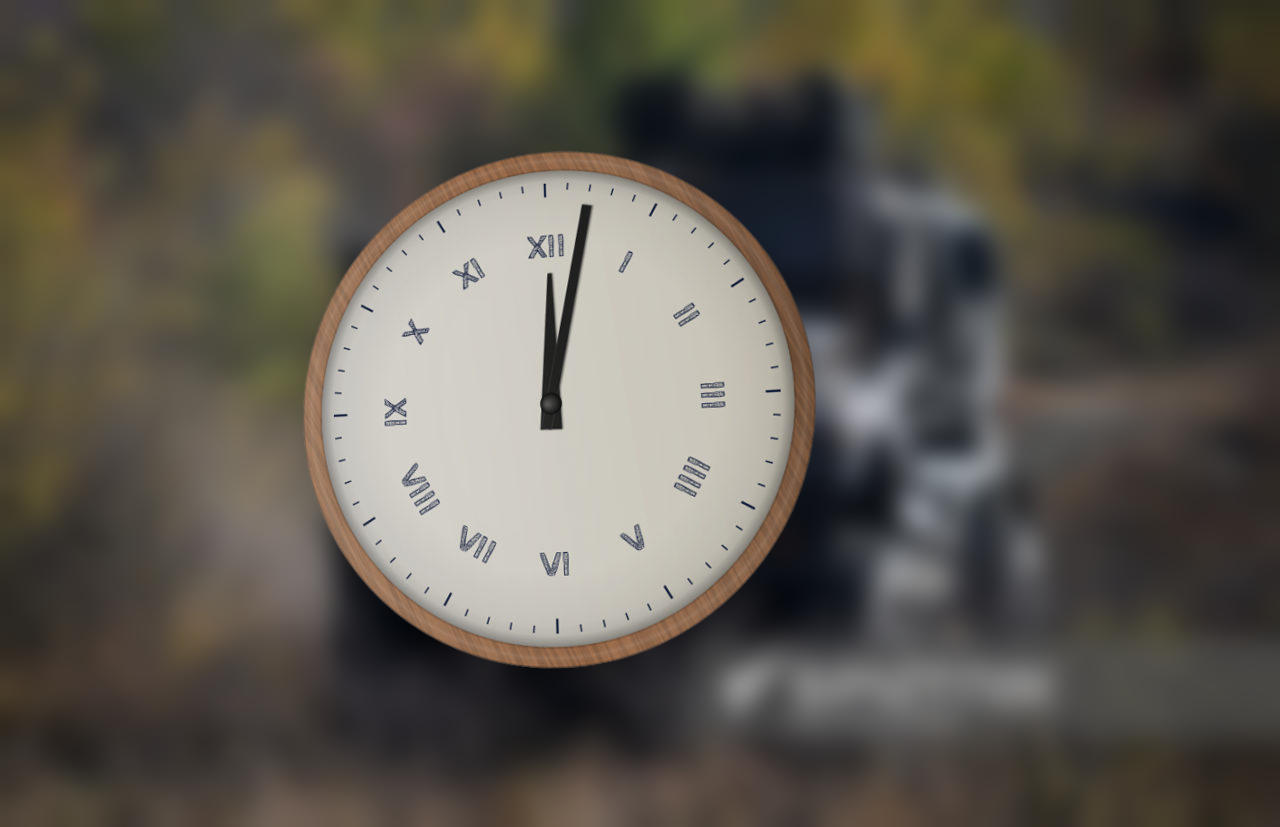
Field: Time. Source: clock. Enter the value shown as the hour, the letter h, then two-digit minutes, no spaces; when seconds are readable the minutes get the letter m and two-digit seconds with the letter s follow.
12h02
